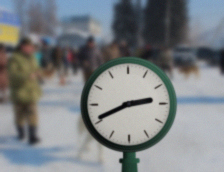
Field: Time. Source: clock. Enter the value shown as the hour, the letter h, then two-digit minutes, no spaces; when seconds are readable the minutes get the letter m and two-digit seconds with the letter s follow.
2h41
